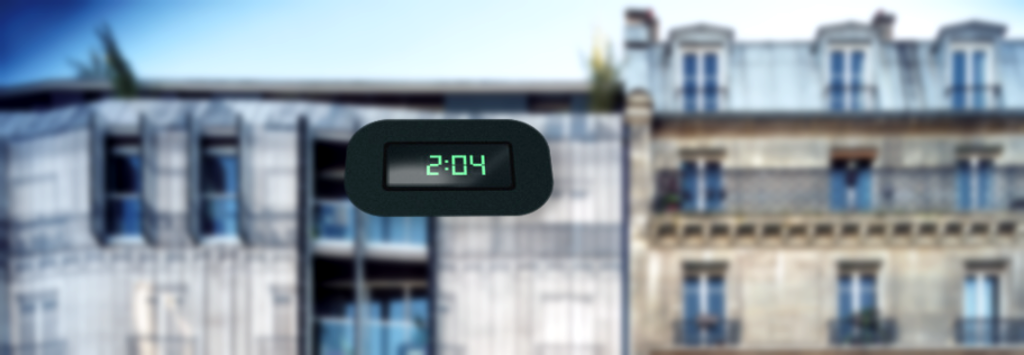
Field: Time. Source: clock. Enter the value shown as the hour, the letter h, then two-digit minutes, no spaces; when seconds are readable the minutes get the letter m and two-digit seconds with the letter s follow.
2h04
